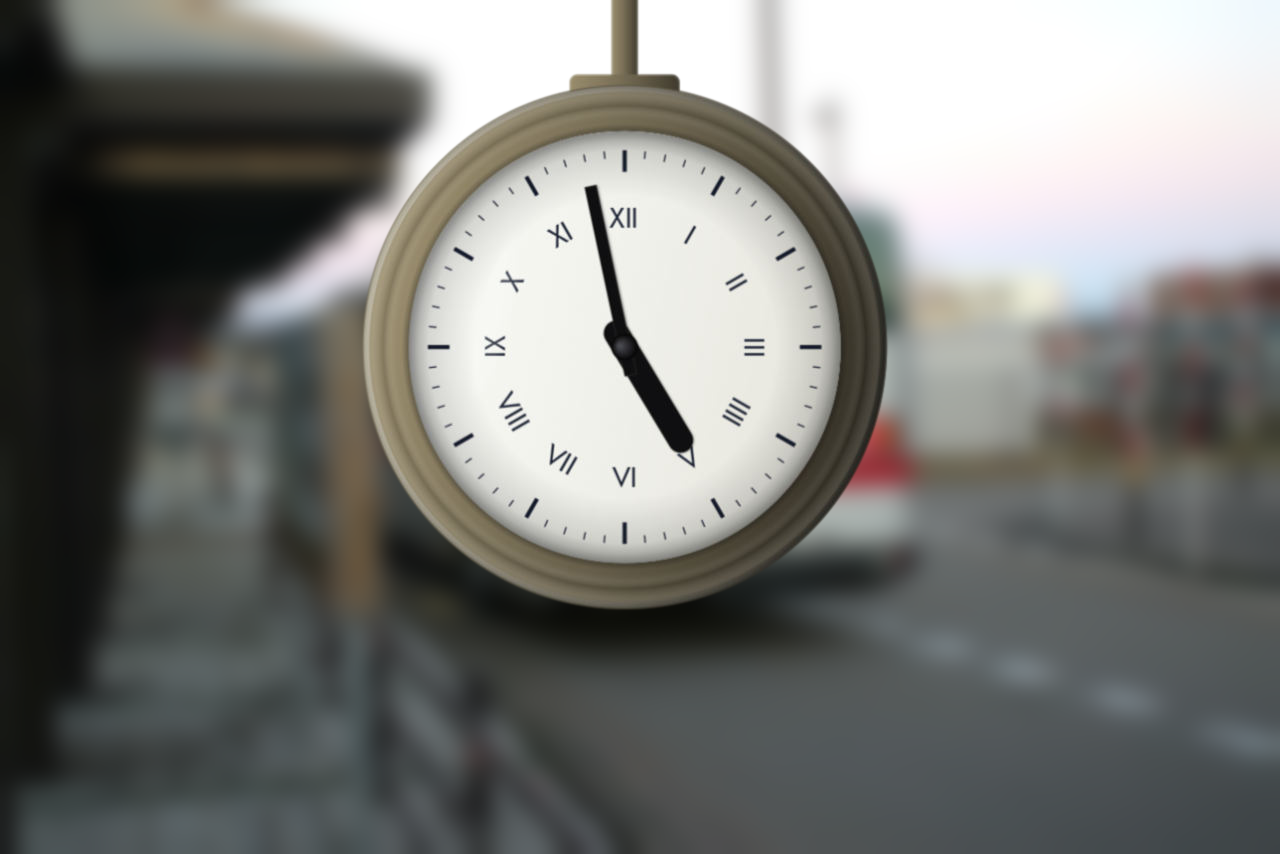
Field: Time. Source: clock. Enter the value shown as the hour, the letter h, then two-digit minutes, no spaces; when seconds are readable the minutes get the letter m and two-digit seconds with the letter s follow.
4h58
